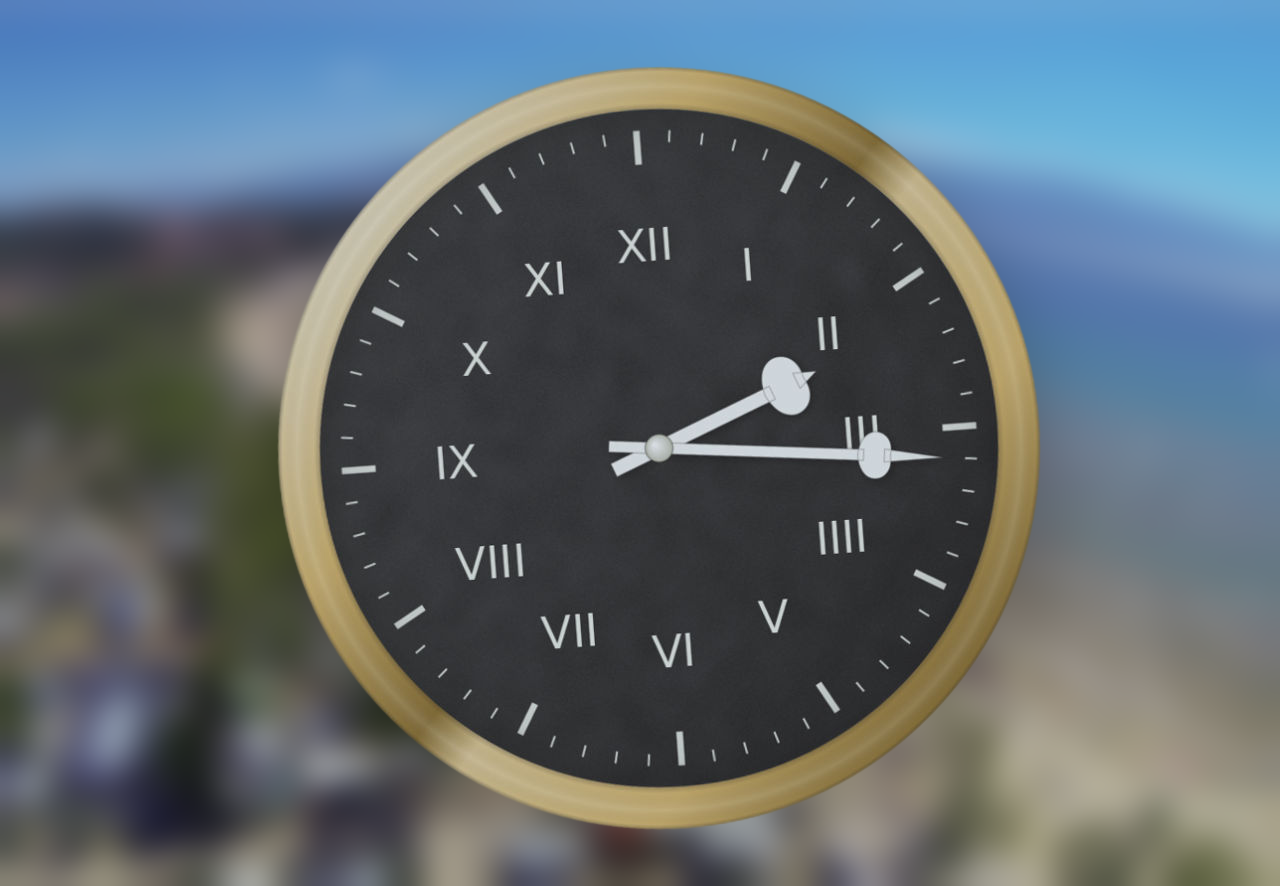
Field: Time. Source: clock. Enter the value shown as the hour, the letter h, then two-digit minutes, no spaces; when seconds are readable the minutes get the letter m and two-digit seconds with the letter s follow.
2h16
